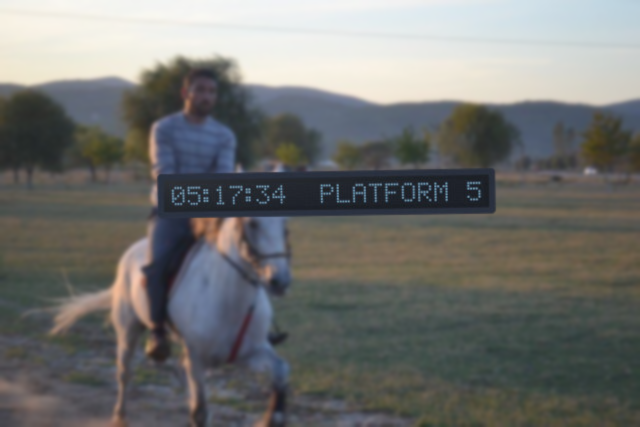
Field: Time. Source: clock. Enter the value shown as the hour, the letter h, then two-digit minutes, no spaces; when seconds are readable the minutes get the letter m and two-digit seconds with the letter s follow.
5h17m34s
